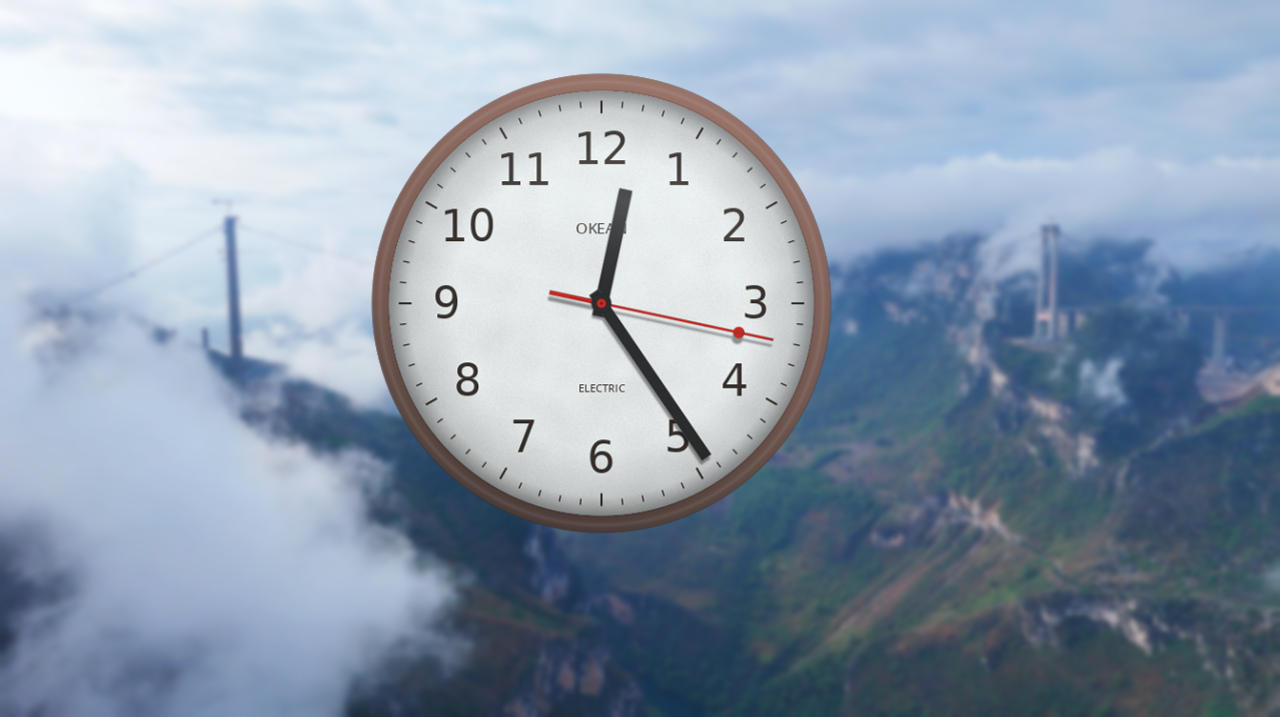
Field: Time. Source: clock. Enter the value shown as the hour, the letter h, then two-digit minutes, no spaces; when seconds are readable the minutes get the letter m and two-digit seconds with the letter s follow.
12h24m17s
